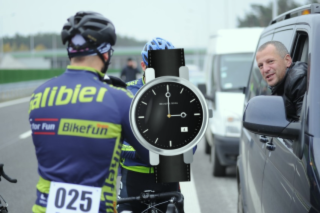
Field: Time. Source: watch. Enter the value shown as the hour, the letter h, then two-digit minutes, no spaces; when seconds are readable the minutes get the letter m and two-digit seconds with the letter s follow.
3h00
